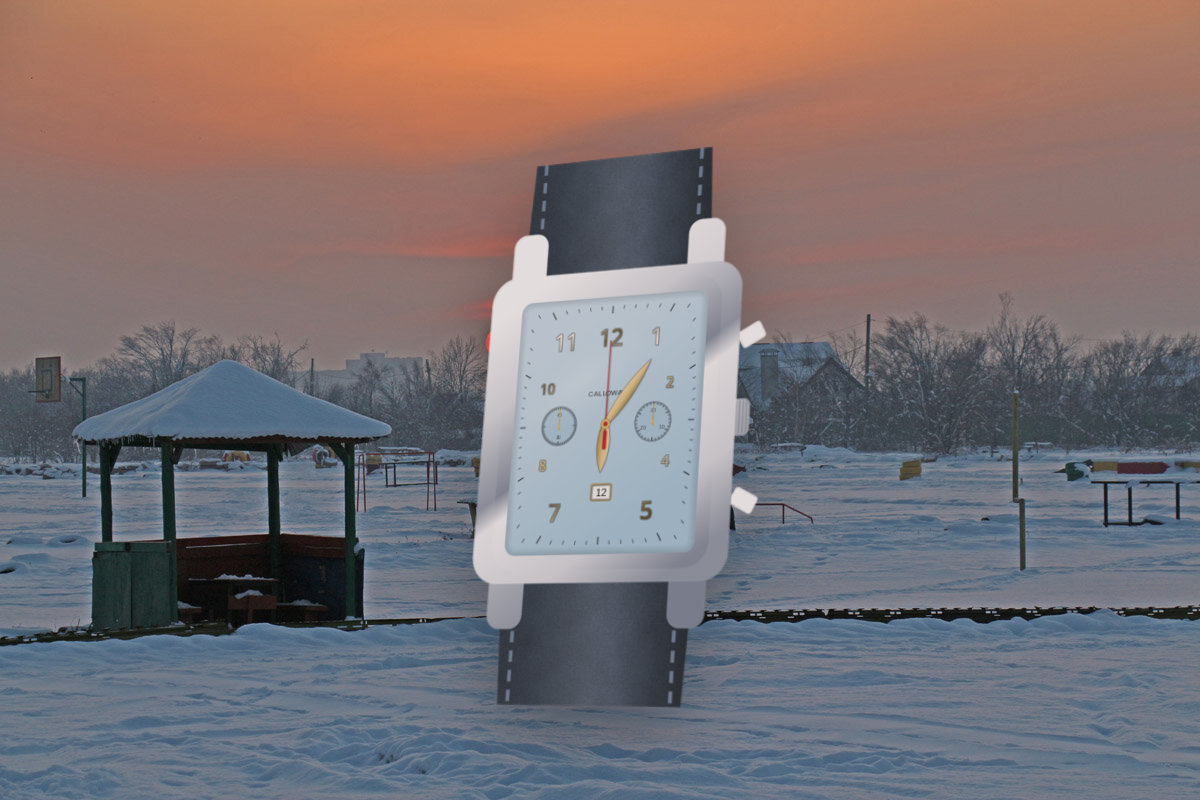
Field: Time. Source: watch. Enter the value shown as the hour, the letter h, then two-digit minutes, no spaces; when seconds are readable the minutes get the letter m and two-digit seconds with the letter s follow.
6h06
